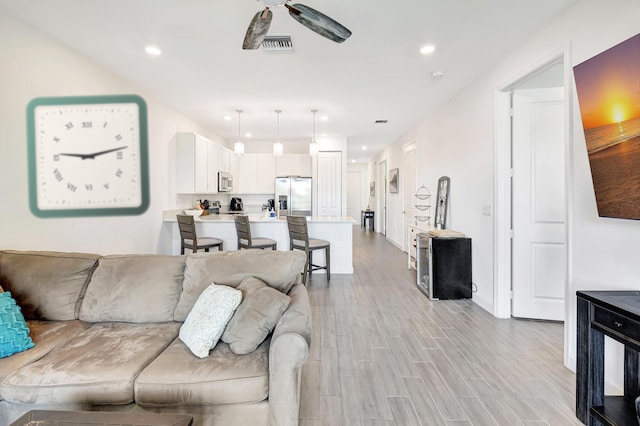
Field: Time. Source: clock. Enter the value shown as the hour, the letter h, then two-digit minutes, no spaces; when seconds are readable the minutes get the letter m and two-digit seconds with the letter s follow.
9h13
